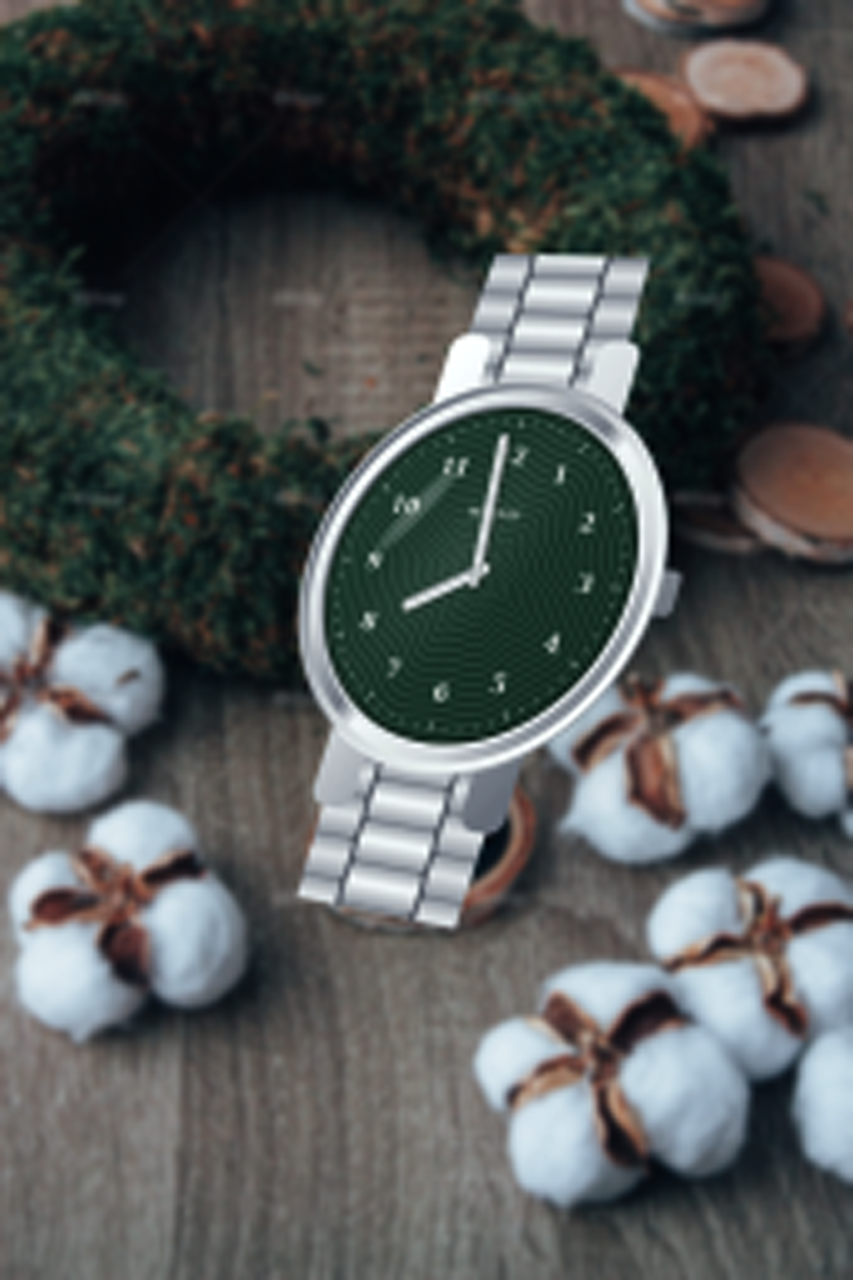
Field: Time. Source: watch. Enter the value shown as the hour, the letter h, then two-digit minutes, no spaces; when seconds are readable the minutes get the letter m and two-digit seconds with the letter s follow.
7h59
